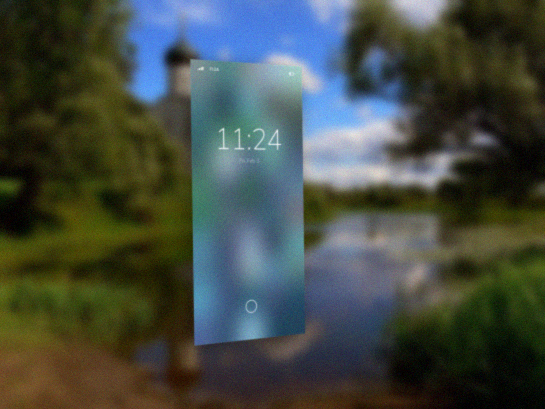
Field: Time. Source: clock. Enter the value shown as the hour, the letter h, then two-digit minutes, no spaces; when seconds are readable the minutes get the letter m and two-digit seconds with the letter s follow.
11h24
